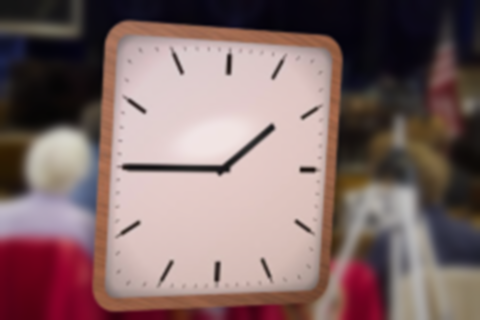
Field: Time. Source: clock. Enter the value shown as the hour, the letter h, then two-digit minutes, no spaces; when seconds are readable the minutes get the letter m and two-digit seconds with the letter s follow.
1h45
